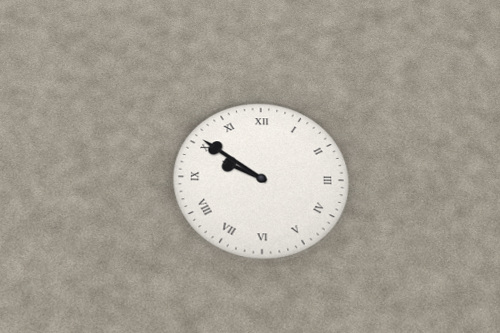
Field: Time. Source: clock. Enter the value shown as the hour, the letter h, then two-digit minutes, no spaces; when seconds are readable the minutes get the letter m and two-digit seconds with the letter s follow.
9h51
